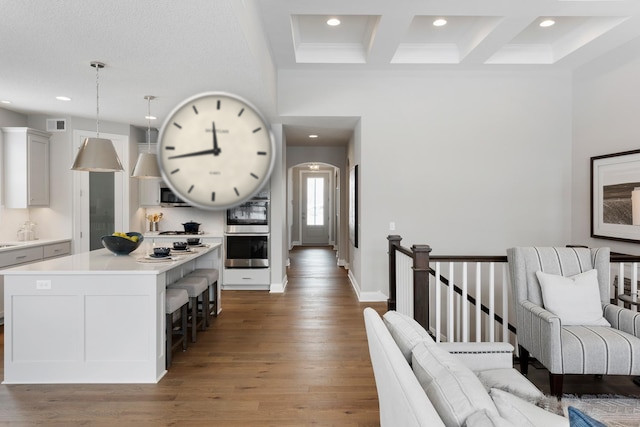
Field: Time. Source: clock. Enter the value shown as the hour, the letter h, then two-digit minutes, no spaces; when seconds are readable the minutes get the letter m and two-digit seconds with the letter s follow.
11h43
